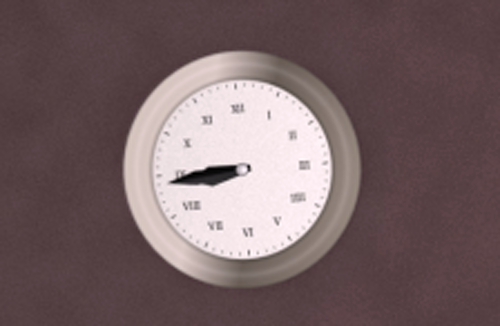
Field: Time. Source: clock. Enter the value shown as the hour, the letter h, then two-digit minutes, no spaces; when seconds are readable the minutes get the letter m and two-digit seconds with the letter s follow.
8h44
